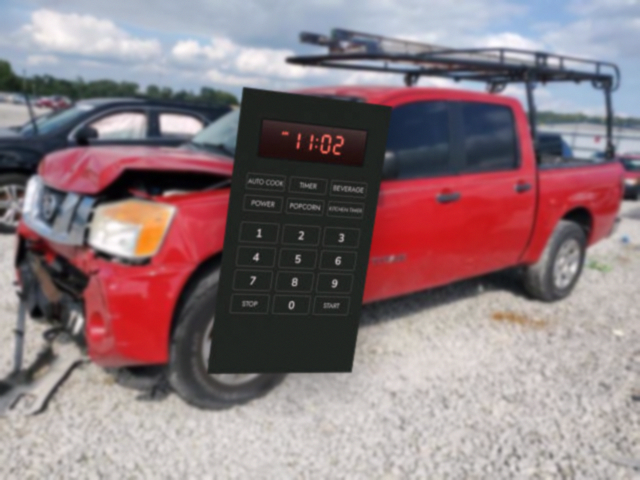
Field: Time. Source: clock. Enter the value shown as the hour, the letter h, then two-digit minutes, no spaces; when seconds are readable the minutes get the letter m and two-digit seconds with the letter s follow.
11h02
